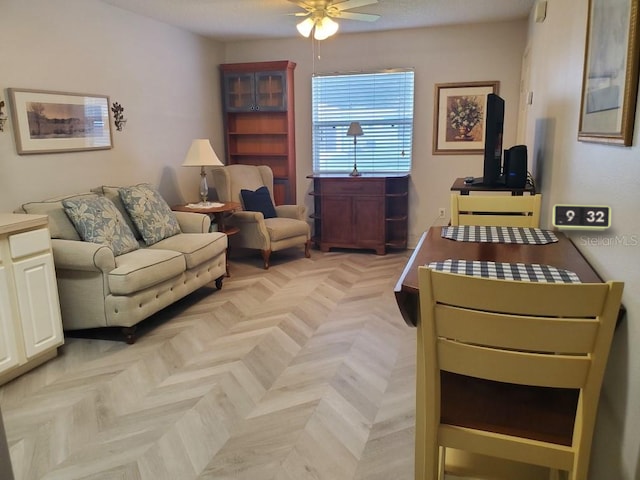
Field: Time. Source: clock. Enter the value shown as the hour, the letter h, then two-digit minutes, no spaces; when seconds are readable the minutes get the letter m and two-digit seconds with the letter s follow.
9h32
